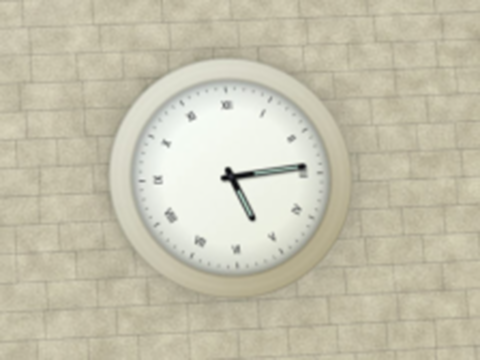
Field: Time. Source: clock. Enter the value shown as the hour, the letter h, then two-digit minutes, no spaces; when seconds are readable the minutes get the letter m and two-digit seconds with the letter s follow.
5h14
